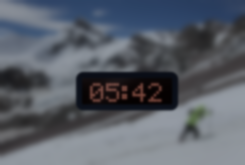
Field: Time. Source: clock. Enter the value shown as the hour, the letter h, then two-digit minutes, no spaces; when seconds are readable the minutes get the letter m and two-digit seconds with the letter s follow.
5h42
